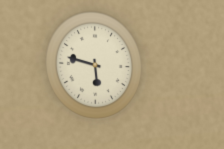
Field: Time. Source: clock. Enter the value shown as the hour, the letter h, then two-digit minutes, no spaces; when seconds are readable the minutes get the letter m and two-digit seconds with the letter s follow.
5h47
